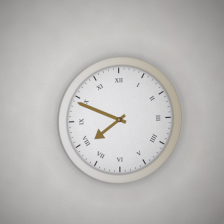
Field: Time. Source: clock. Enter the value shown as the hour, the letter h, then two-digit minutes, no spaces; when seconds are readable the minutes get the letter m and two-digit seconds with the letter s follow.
7h49
